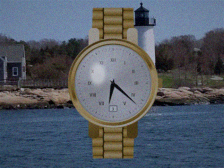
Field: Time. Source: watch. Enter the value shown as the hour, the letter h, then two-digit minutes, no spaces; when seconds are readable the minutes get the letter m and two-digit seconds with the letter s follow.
6h22
